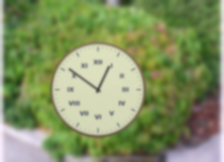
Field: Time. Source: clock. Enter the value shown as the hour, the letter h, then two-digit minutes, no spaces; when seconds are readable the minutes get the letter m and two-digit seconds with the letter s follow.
12h51
